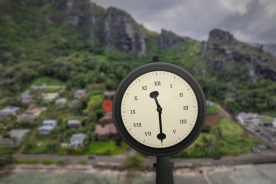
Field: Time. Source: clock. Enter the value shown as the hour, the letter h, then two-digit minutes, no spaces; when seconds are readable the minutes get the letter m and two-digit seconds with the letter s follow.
11h30
